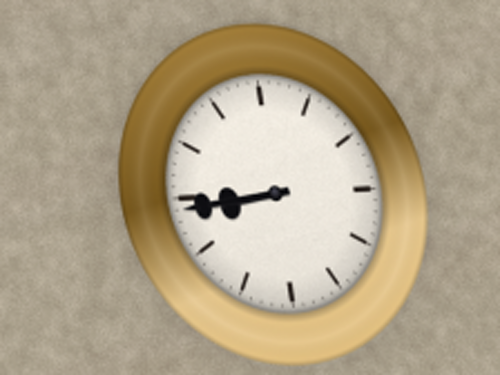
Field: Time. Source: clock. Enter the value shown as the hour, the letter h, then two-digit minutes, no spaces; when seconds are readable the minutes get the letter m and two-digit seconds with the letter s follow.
8h44
